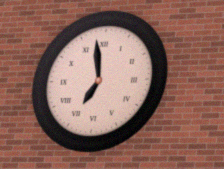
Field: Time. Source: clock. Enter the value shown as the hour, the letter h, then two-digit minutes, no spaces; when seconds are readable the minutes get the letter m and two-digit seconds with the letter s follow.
6h58
